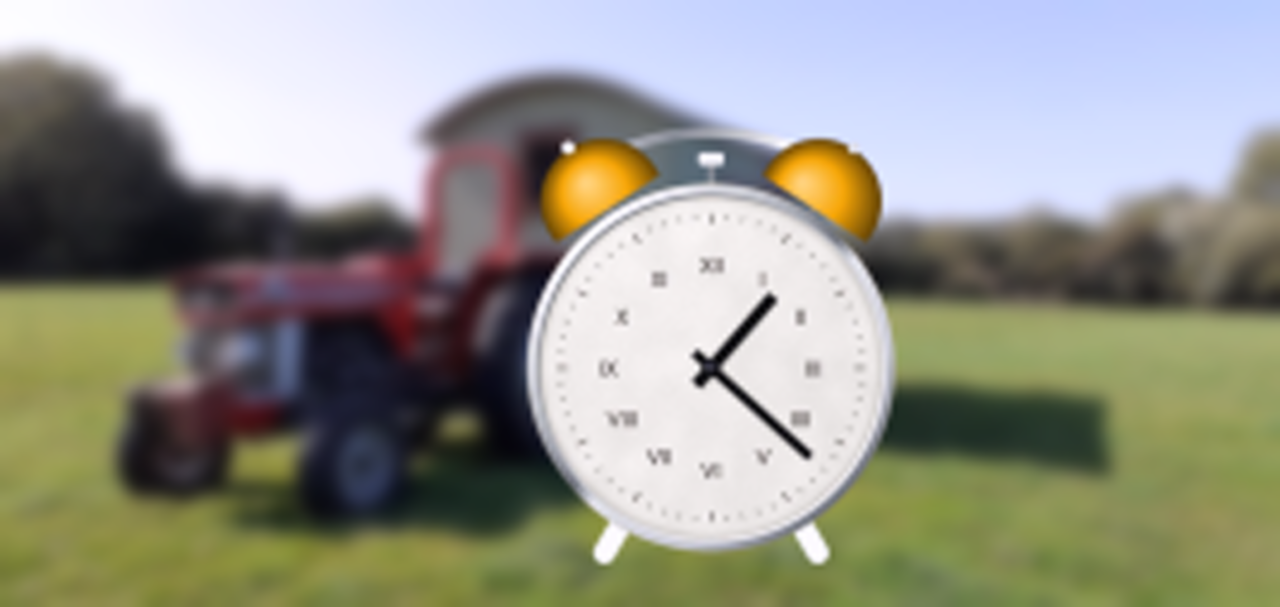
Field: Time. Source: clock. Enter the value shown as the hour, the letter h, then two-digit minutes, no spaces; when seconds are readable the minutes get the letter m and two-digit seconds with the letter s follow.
1h22
